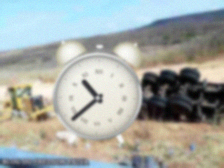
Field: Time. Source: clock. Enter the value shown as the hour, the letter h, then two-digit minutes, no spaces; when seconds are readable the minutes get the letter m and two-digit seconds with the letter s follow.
10h38
